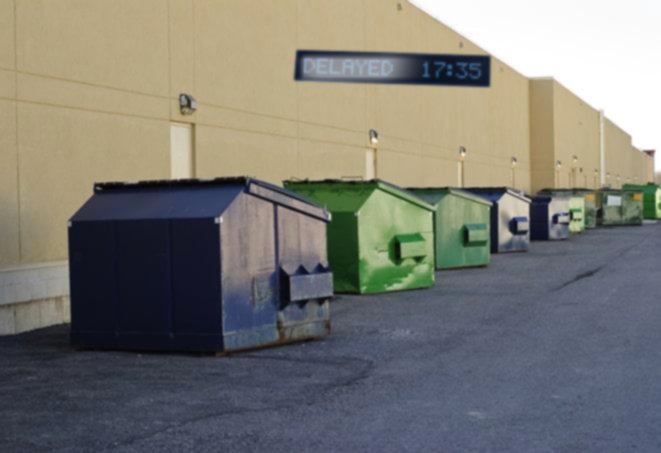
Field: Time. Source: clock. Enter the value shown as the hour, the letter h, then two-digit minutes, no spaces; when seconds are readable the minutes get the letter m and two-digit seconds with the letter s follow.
17h35
